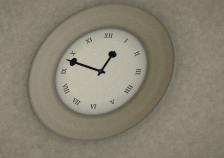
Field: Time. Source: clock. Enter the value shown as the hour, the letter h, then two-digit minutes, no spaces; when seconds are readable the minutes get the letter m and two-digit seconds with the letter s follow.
12h48
